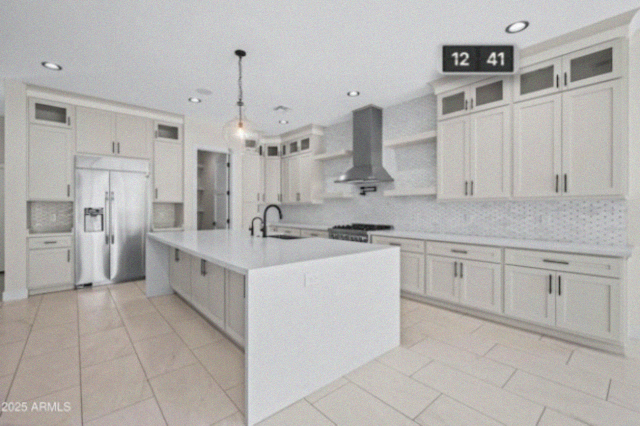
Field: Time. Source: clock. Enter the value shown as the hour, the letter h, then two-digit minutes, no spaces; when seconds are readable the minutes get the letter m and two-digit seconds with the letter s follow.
12h41
